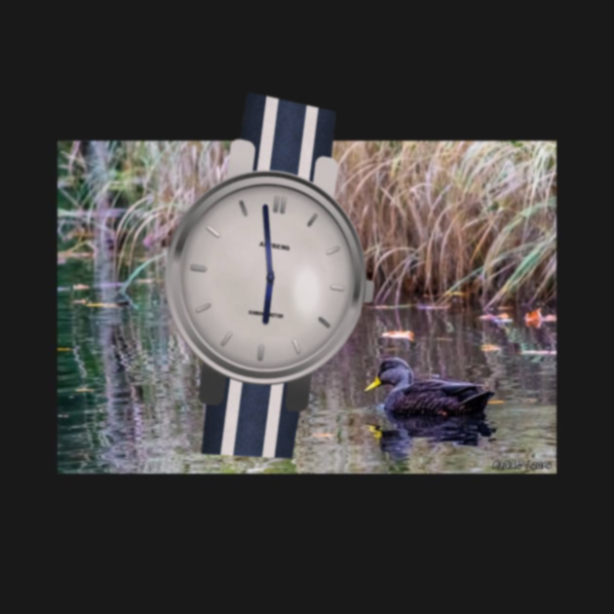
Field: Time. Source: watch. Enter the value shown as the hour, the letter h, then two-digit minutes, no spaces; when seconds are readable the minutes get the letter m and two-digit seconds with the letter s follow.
5h58
